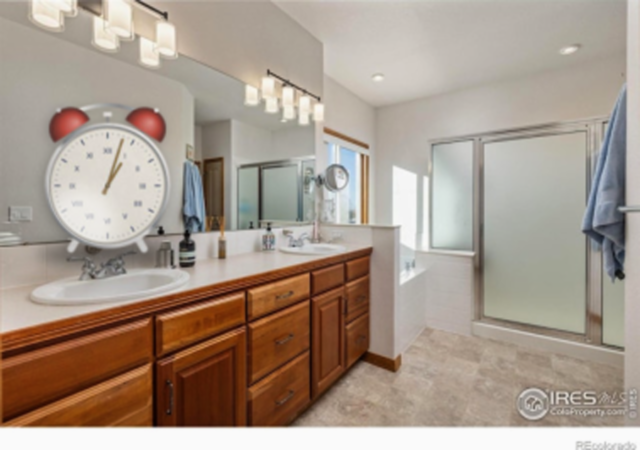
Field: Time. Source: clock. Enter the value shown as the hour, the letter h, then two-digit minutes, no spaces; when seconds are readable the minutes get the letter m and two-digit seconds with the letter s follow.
1h03
